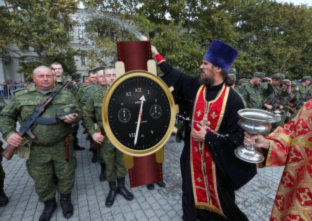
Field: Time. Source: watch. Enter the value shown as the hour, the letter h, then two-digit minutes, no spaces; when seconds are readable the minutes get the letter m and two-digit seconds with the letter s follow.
12h33
